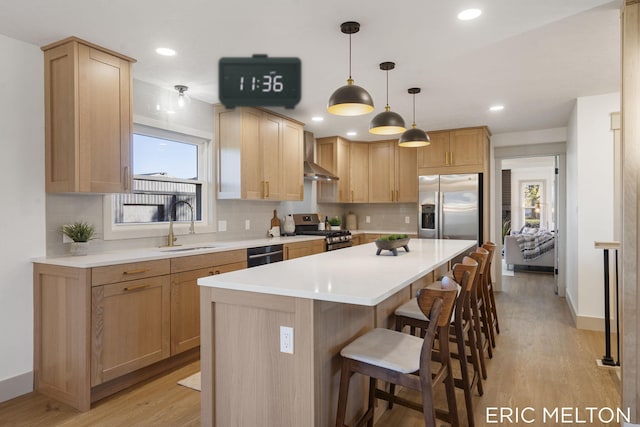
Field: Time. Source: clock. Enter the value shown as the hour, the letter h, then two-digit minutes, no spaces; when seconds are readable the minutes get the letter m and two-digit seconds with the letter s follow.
11h36
